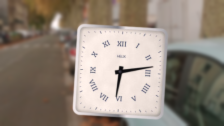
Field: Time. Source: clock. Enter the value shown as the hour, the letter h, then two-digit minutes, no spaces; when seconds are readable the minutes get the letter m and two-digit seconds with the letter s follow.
6h13
